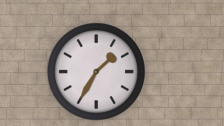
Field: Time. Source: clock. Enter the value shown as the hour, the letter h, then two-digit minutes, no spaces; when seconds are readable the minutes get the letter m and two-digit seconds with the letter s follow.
1h35
